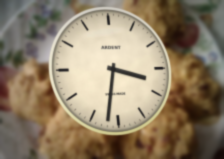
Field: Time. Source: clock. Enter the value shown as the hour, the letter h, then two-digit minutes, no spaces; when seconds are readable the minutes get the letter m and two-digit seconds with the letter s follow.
3h32
